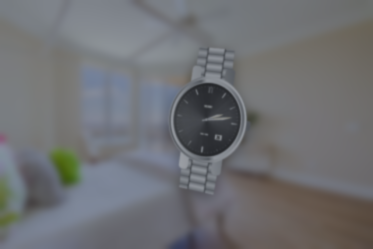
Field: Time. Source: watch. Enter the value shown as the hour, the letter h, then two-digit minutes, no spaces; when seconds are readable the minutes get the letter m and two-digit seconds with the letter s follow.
2h13
